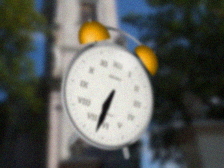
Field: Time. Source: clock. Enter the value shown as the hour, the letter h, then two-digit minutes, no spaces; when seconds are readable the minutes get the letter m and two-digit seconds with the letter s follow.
6h32
